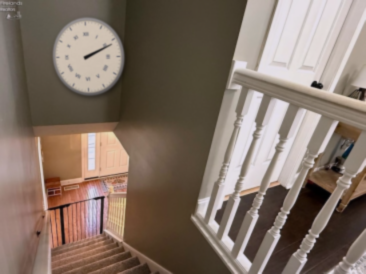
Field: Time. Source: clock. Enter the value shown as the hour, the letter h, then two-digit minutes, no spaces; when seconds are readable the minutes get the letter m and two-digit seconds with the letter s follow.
2h11
